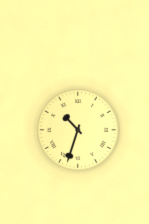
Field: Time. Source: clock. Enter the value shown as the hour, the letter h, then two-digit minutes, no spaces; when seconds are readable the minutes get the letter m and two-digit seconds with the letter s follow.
10h33
